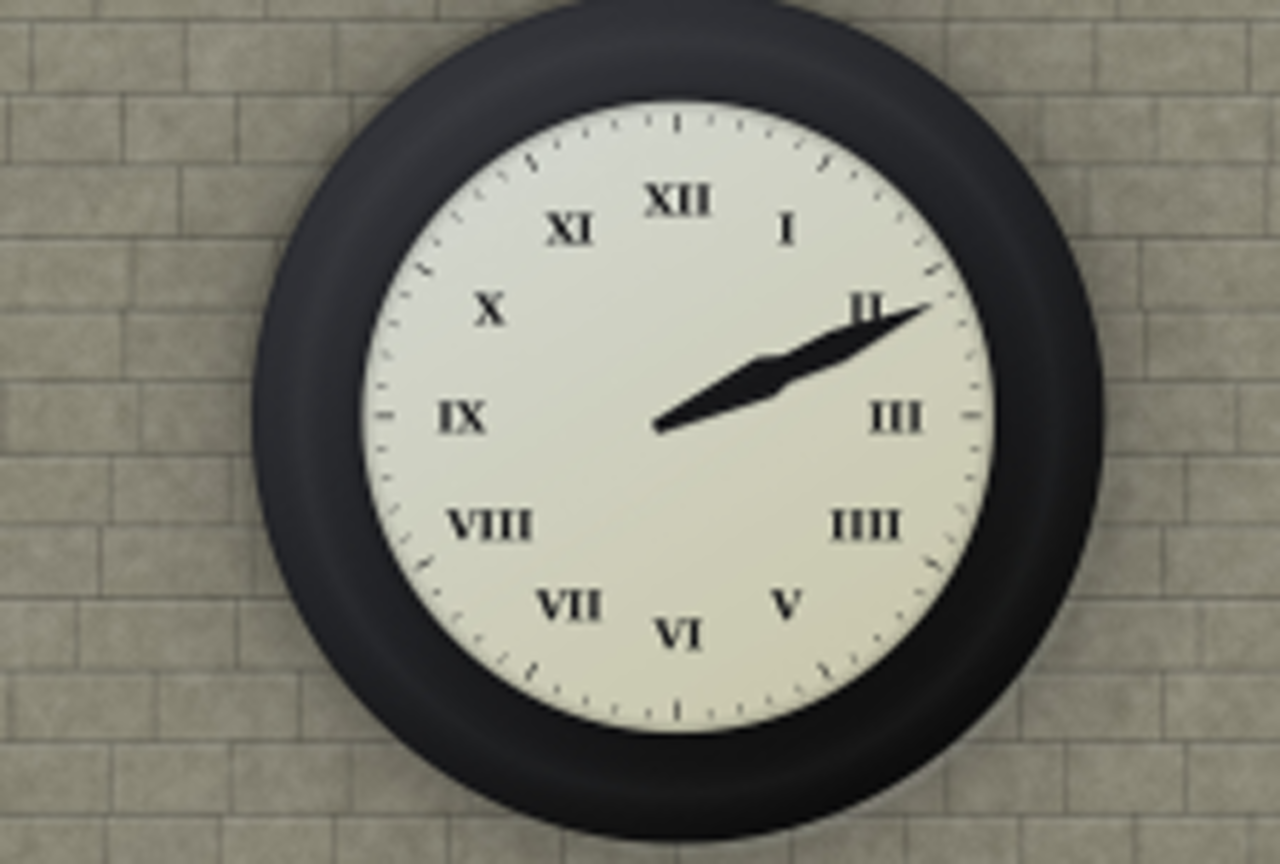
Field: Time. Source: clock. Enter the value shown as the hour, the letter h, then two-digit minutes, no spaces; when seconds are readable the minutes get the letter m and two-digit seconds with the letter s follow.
2h11
